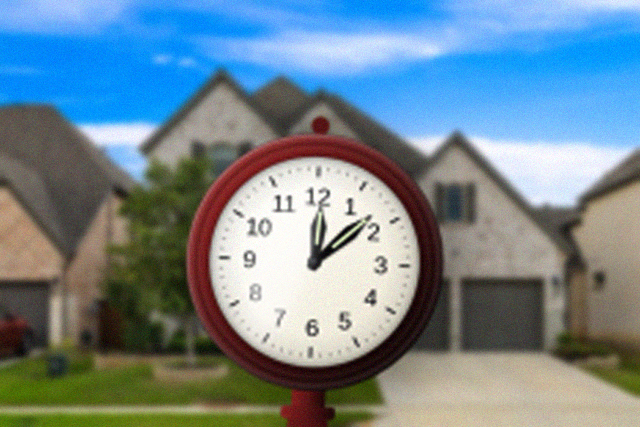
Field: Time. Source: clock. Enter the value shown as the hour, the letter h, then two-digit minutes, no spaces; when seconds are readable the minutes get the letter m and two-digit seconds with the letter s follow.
12h08
